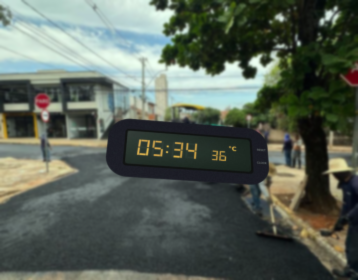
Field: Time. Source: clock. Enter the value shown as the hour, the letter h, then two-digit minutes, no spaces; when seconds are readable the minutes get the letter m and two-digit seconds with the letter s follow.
5h34
